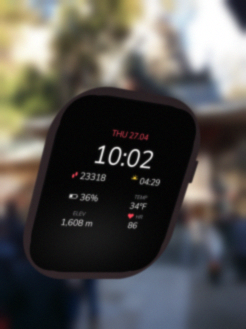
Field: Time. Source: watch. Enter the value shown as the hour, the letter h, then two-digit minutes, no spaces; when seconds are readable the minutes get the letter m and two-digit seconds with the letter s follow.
10h02
